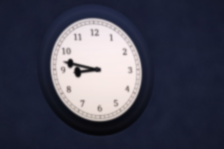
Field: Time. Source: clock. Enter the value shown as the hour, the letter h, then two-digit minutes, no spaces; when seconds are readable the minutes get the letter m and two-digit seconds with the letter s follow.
8h47
